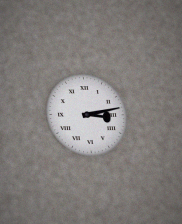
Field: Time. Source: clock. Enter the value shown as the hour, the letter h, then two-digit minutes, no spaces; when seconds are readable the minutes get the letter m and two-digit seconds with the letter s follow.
3h13
